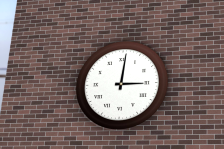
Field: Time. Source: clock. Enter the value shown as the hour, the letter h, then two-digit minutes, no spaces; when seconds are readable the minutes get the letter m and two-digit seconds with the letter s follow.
3h01
